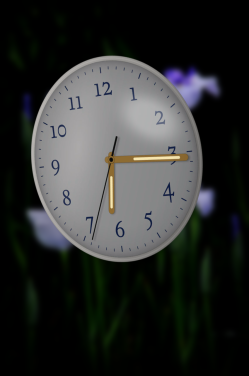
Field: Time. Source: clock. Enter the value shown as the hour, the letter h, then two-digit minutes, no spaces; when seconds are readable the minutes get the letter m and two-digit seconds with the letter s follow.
6h15m34s
